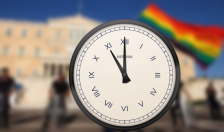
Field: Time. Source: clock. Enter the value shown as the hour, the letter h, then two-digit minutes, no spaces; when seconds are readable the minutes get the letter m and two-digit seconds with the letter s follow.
11h00
